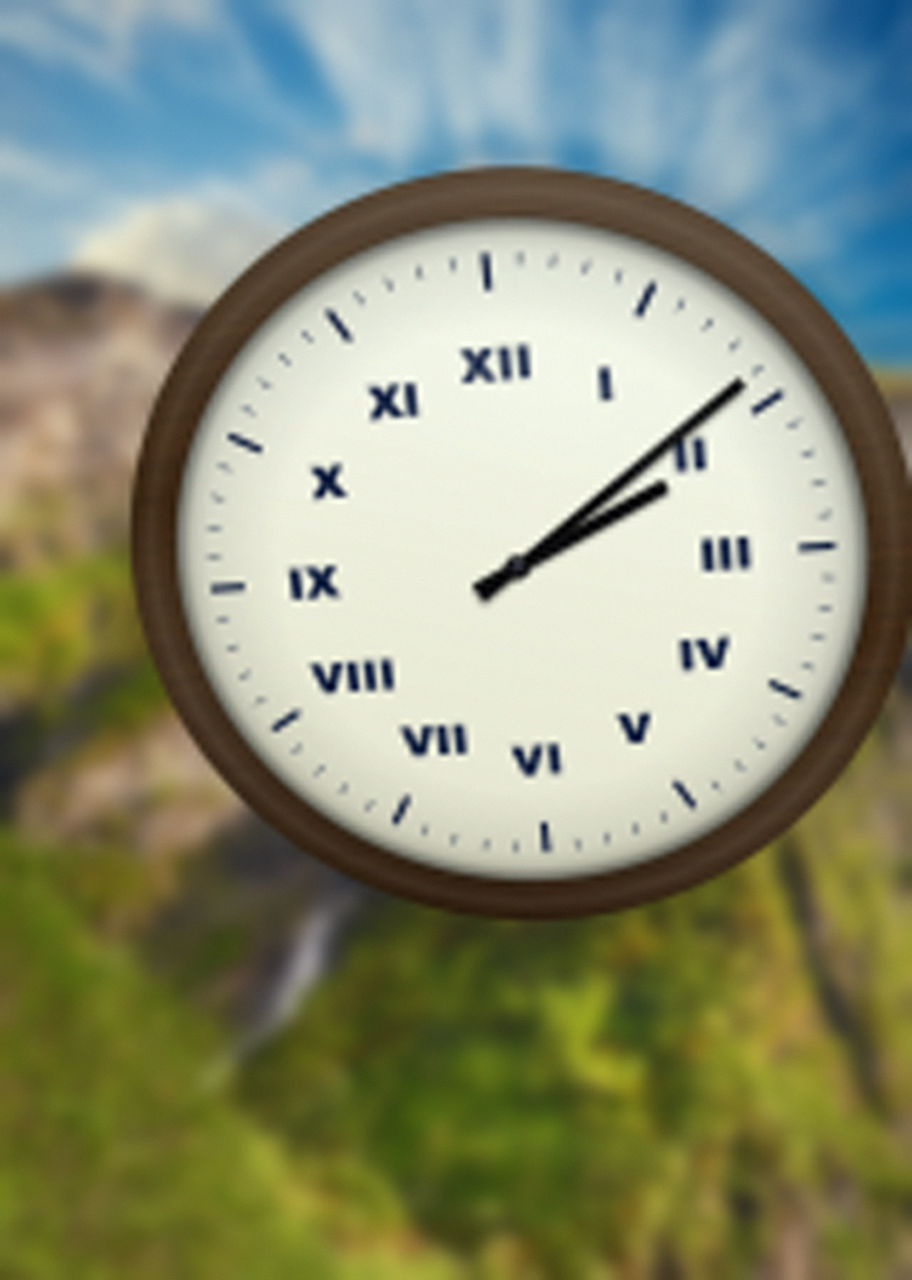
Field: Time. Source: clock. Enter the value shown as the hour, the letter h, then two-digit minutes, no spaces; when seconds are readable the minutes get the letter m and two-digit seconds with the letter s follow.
2h09
